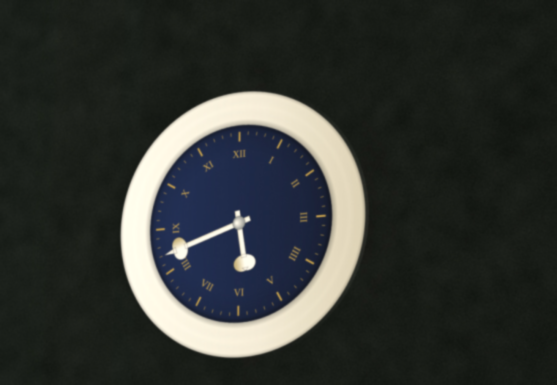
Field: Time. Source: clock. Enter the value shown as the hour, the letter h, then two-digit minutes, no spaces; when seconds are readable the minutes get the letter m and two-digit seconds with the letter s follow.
5h42
